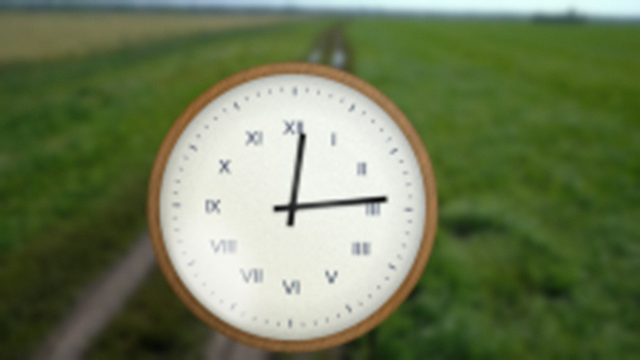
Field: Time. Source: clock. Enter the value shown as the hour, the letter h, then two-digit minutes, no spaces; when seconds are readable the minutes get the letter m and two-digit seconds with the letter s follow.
12h14
